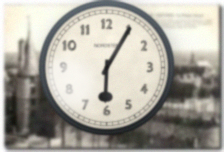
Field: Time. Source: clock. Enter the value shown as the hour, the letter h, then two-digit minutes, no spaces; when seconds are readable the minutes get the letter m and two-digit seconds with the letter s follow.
6h05
